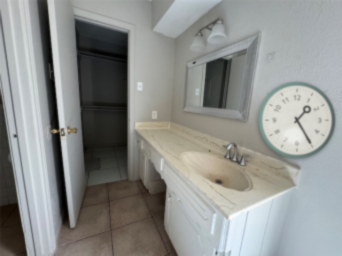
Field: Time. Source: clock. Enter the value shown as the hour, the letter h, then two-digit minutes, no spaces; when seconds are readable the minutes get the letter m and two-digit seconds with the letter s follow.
1h25
